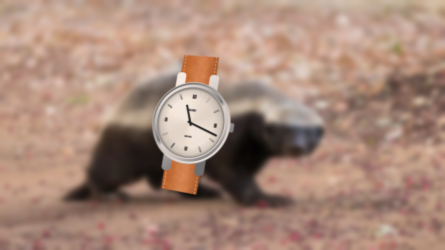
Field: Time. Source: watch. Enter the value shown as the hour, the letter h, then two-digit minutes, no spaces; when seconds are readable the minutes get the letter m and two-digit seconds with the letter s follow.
11h18
